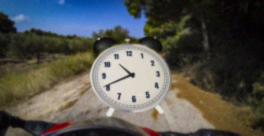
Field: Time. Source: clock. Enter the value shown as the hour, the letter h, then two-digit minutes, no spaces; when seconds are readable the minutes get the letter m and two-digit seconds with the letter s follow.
10h41
